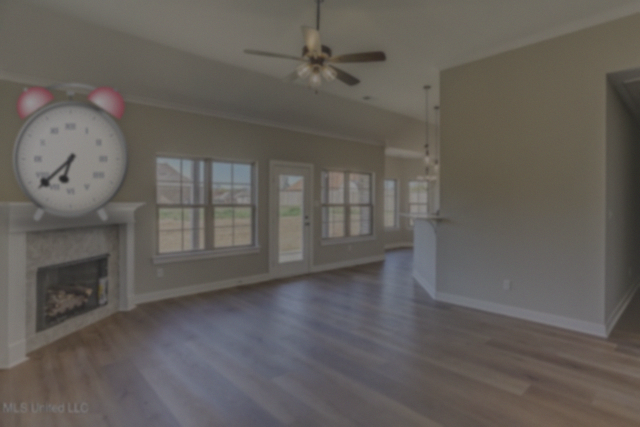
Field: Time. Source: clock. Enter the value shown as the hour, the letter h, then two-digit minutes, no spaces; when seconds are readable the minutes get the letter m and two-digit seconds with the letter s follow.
6h38
